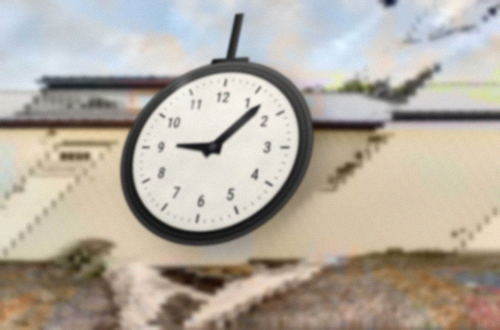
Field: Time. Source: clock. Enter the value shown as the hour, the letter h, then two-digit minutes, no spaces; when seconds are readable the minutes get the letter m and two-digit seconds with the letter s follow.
9h07
